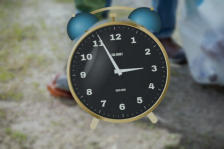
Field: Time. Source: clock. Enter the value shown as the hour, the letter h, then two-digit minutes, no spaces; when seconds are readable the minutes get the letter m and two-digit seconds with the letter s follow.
2h56
